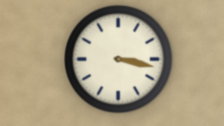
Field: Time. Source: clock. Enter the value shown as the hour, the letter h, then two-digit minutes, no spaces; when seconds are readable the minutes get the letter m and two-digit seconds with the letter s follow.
3h17
